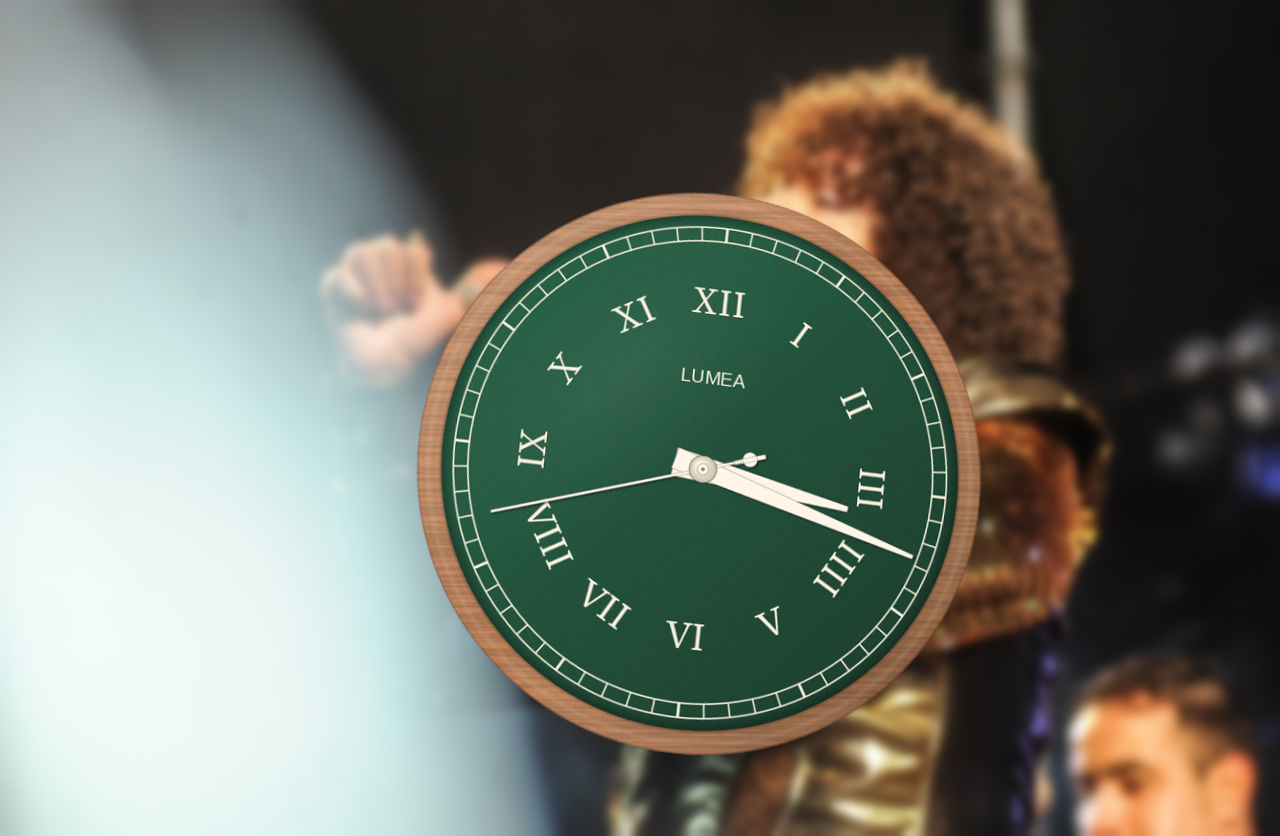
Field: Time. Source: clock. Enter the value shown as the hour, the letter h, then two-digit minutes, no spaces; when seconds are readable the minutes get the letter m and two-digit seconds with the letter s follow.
3h17m42s
